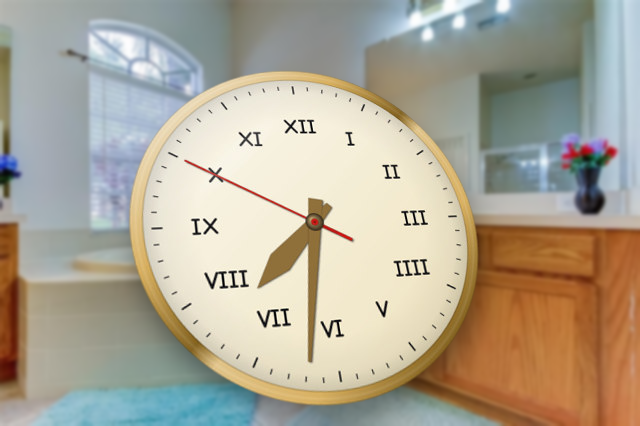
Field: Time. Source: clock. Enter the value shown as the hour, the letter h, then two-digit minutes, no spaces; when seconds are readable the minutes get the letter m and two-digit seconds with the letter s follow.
7h31m50s
